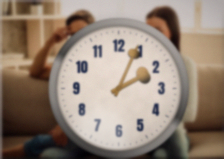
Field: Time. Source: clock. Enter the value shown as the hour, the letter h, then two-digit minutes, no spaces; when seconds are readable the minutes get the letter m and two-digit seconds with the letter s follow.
2h04
